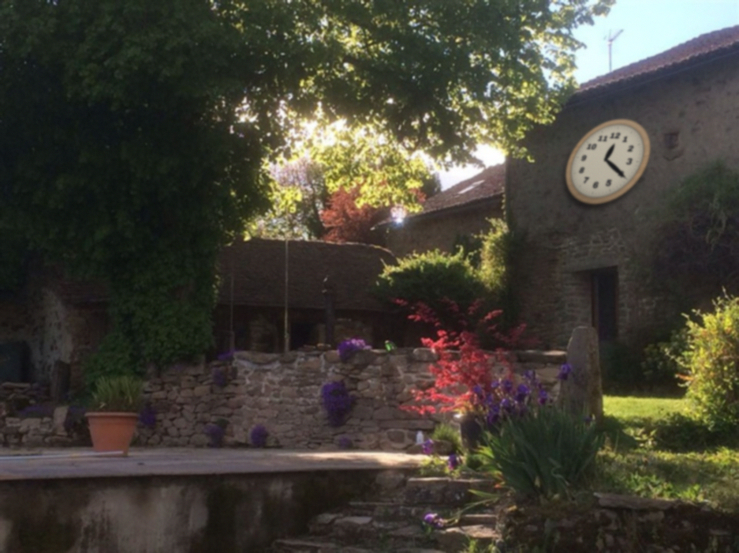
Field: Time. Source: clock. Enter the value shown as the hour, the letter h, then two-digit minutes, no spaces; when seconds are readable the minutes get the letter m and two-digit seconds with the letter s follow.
12h20
